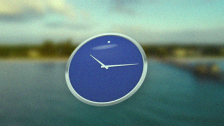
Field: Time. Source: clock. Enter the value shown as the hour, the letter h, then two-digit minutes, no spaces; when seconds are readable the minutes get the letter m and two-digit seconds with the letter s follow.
10h14
